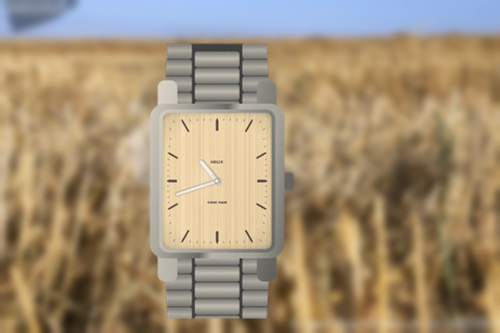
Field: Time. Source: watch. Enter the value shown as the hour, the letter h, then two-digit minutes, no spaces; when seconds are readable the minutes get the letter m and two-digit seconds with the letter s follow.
10h42
